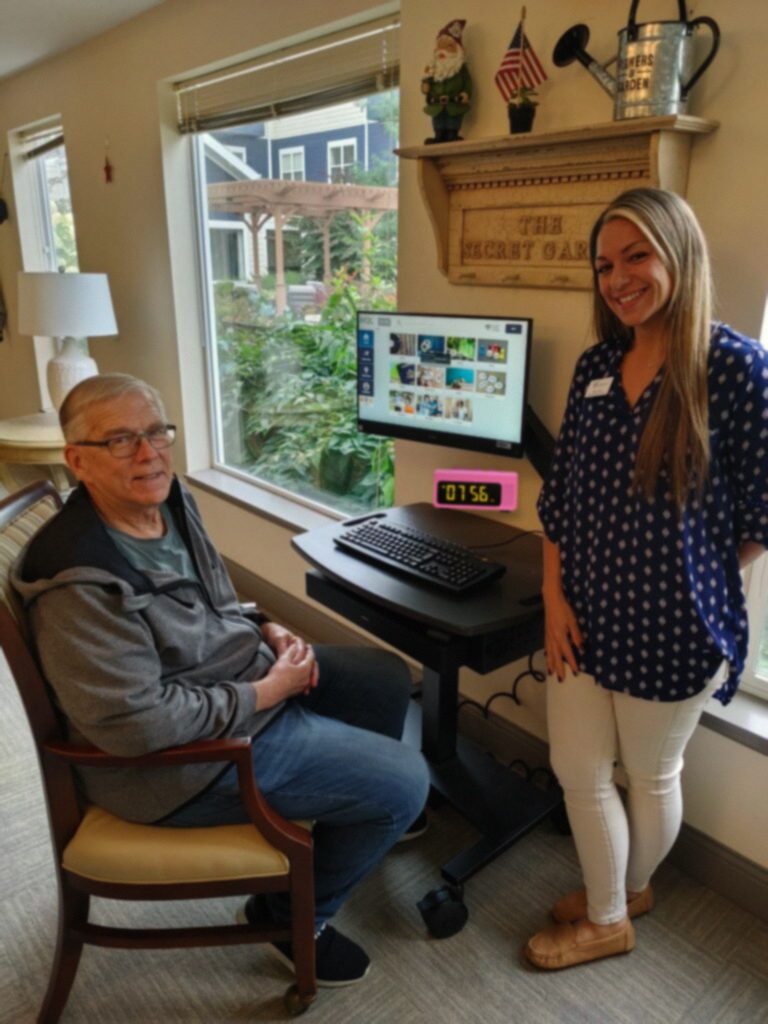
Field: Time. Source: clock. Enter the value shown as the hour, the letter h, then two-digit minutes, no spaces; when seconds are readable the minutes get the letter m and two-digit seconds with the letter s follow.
7h56
